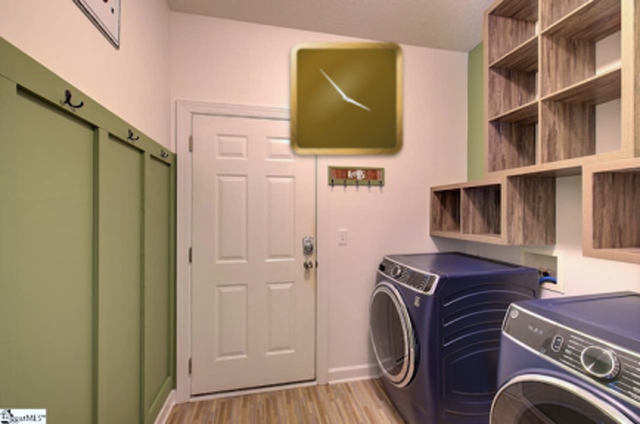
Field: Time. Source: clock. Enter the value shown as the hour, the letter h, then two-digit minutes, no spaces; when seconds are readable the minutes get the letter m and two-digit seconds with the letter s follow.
3h53
